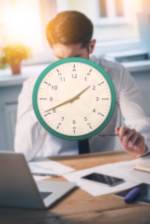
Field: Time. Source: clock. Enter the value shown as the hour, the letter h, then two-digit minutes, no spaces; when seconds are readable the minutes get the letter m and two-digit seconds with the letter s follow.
1h41
